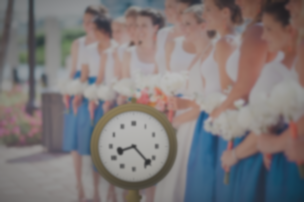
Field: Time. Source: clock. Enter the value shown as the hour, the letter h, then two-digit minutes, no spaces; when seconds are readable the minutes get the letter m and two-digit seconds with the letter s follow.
8h23
